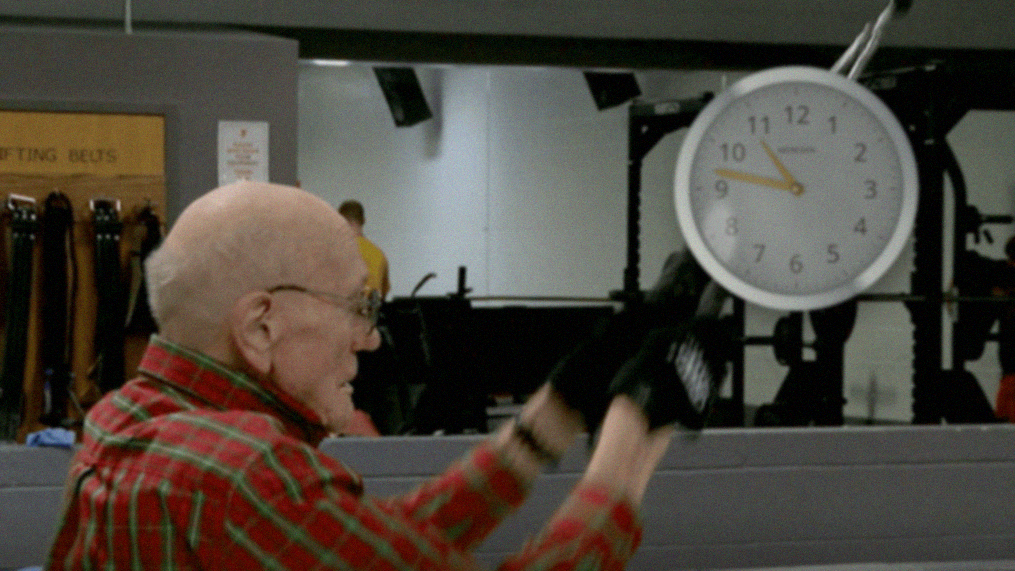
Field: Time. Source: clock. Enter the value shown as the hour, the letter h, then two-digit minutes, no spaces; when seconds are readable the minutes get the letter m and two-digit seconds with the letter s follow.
10h47
